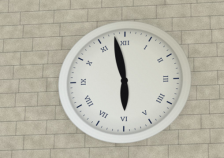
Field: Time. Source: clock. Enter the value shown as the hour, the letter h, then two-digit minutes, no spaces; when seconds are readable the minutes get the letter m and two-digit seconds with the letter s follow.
5h58
